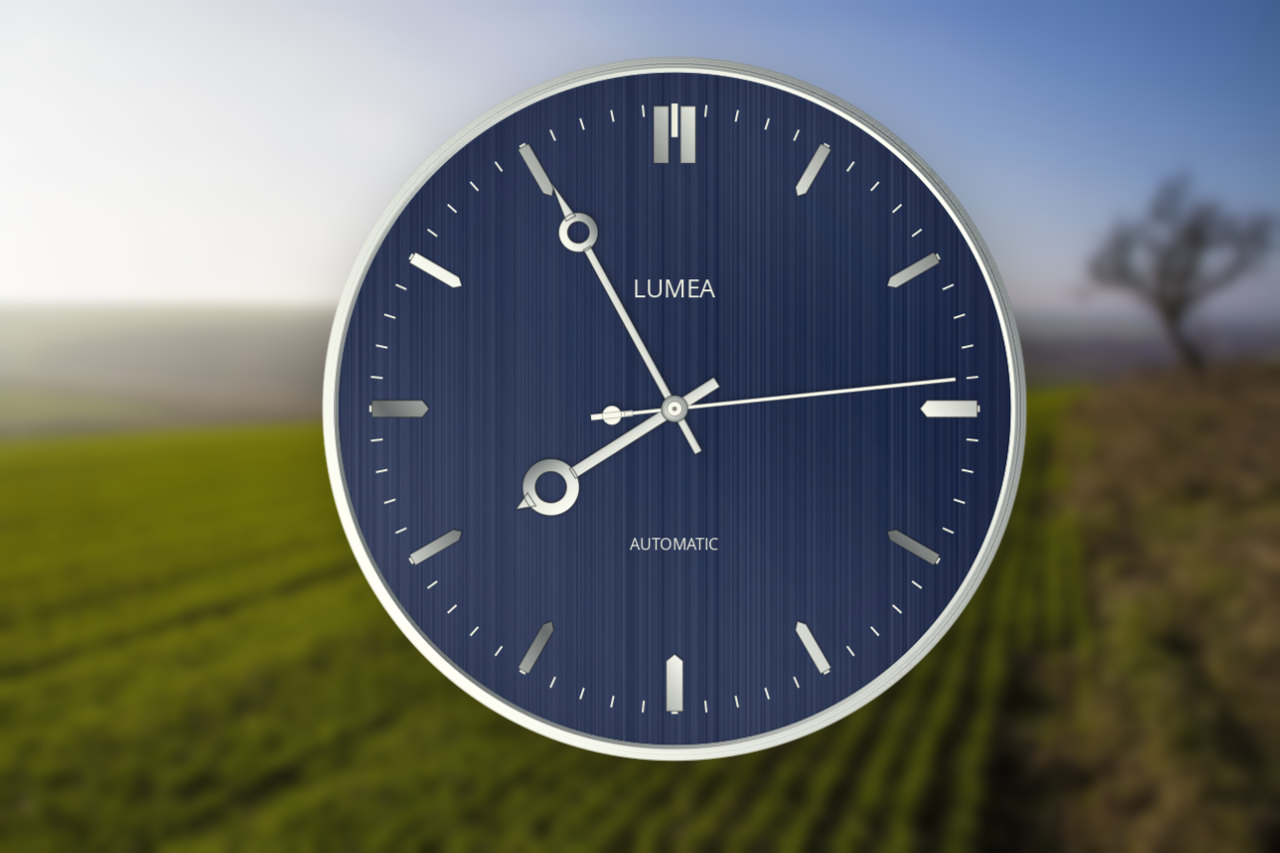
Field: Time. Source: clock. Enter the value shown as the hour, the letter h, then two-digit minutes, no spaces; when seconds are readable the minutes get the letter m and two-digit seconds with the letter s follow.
7h55m14s
